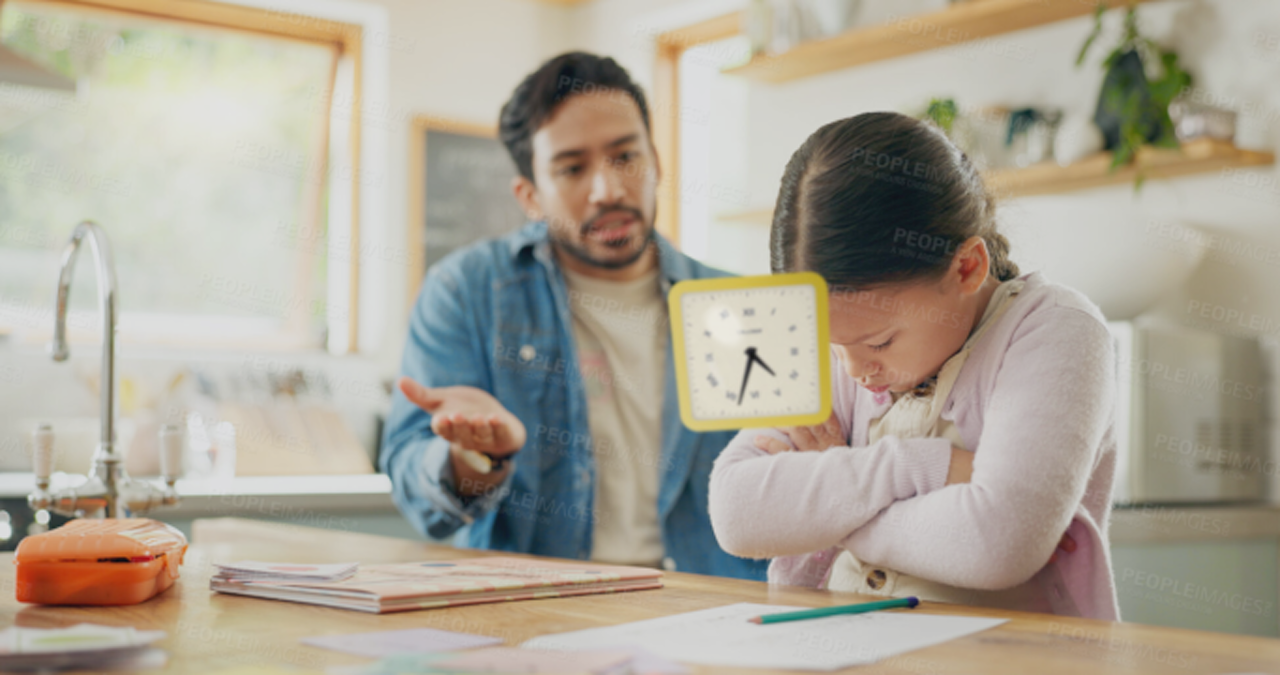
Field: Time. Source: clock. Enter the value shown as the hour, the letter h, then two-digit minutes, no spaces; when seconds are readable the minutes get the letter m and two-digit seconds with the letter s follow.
4h33
